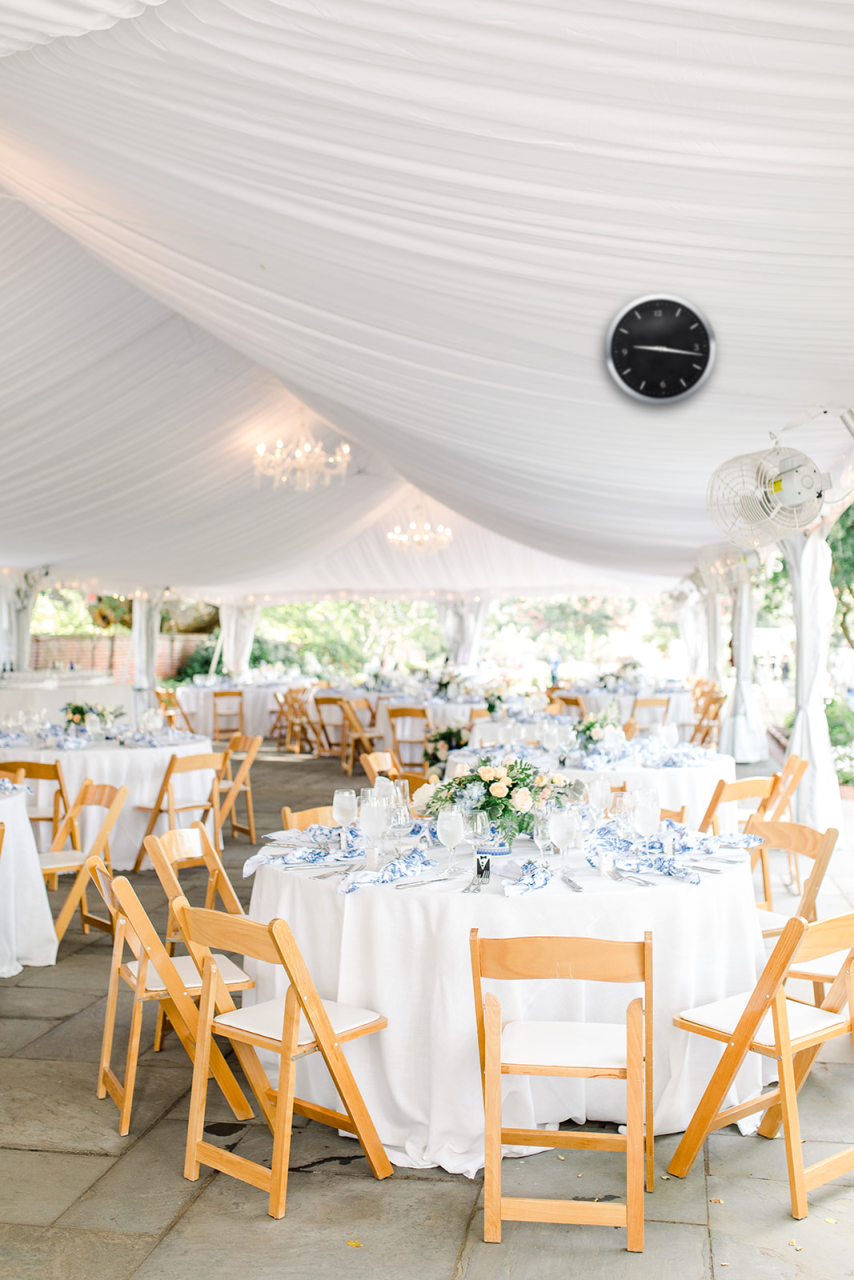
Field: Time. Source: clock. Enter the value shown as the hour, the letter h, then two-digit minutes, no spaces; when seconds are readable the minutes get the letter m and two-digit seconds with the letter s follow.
9h17
